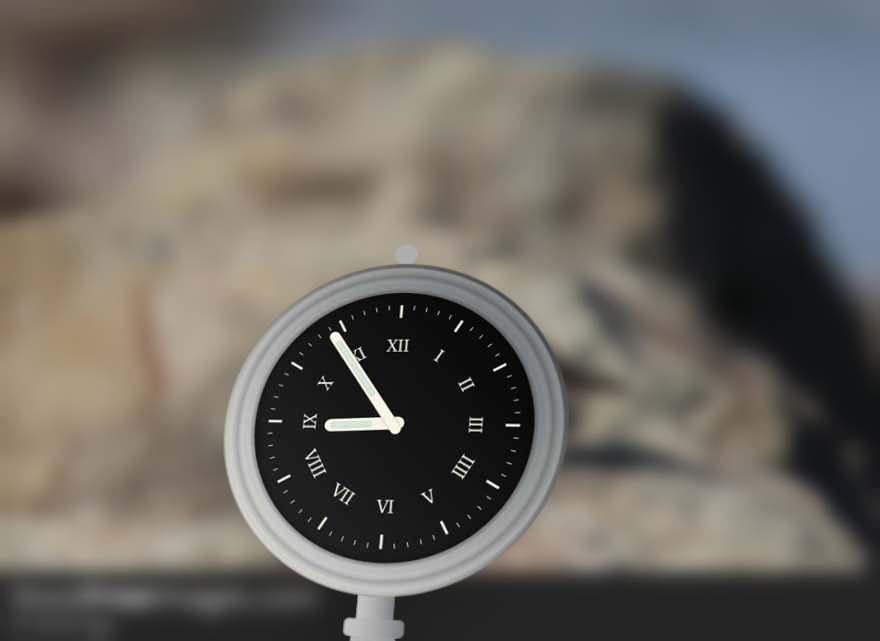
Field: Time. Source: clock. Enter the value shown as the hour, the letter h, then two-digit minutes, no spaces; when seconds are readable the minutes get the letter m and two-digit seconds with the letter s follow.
8h54
